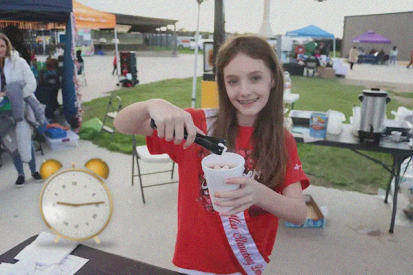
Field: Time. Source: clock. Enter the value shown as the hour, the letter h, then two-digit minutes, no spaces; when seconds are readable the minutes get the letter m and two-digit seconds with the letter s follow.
9h14
